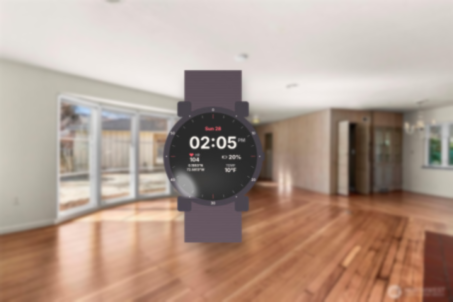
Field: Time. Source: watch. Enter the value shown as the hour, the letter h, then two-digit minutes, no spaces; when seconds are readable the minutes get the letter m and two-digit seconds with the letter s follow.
2h05
